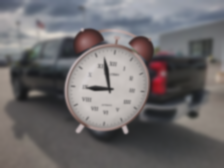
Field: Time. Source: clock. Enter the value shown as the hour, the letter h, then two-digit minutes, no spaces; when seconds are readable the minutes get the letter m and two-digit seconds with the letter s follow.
8h57
